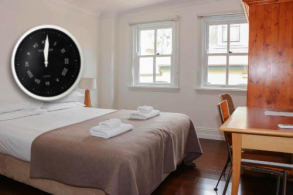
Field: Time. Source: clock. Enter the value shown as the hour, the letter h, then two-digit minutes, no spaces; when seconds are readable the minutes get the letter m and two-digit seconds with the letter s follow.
12h01
